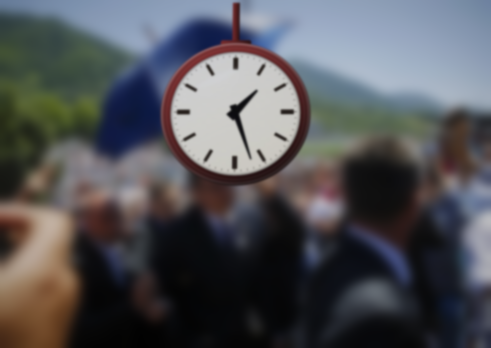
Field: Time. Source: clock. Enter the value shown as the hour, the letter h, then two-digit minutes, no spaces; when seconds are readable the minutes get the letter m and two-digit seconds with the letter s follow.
1h27
